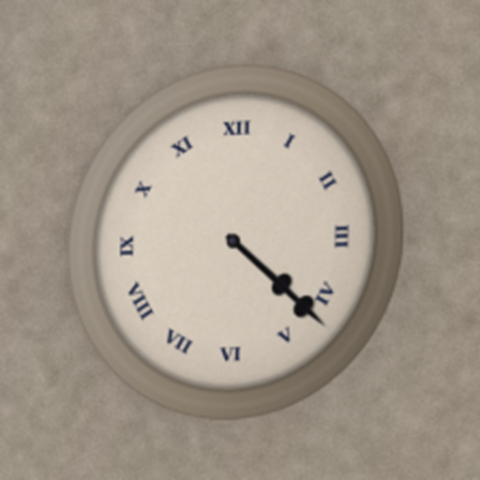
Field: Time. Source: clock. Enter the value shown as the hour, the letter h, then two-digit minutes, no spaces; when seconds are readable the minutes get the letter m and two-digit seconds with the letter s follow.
4h22
